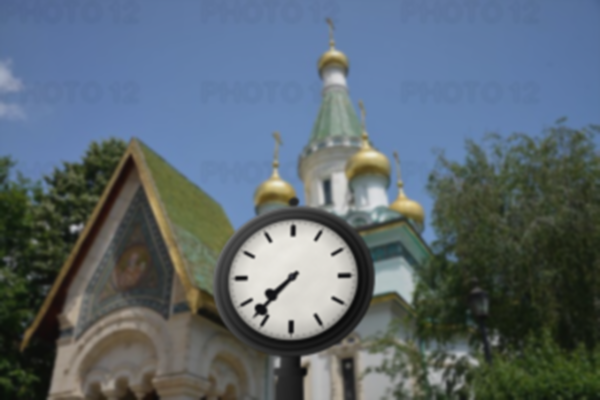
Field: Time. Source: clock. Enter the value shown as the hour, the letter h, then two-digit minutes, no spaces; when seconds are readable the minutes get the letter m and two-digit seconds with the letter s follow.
7h37
